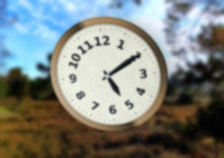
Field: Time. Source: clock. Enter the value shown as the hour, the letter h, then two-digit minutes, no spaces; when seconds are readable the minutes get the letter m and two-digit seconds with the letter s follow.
5h10
